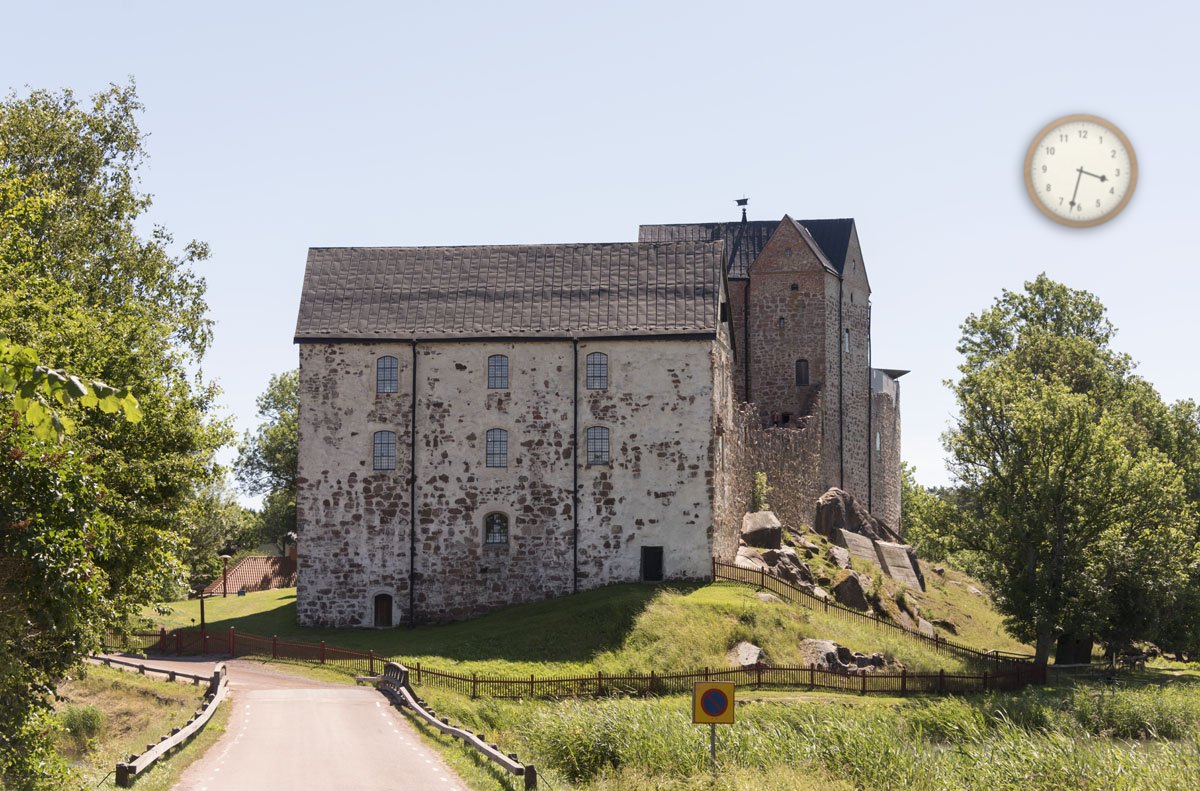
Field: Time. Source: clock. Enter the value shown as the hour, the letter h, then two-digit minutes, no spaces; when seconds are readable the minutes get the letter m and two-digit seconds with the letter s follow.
3h32
